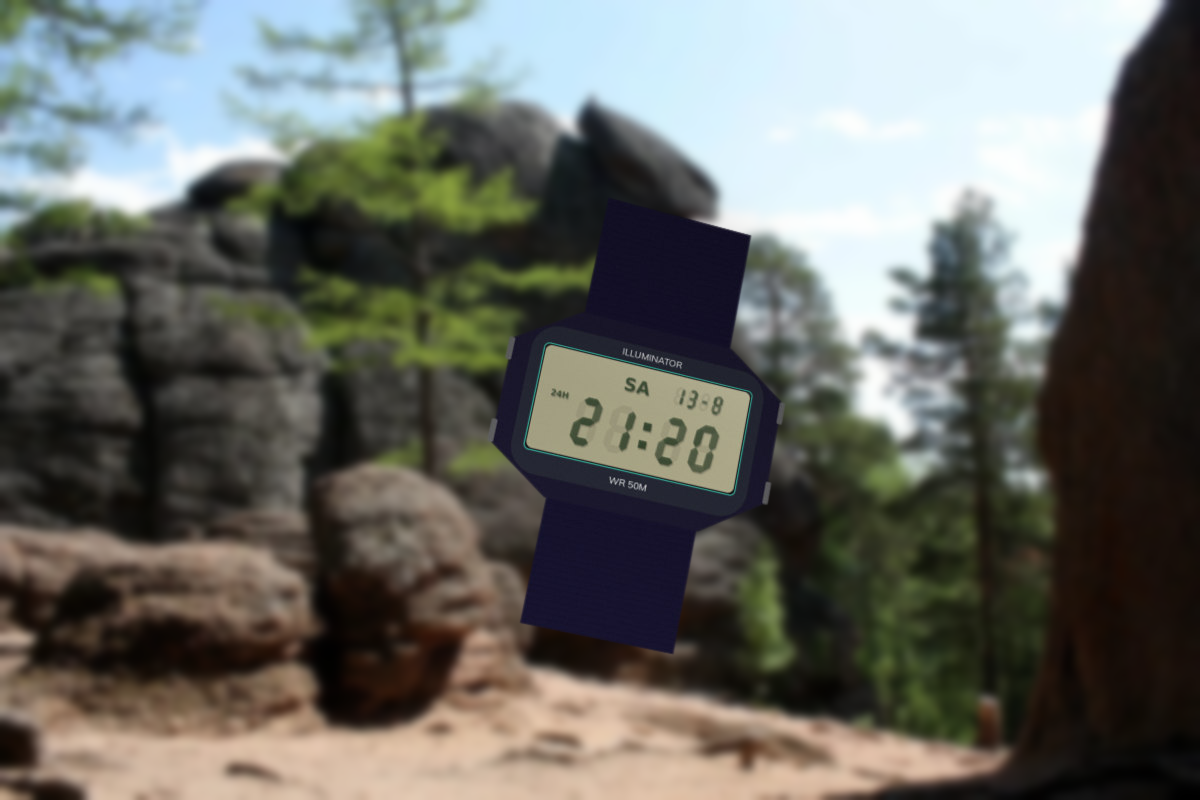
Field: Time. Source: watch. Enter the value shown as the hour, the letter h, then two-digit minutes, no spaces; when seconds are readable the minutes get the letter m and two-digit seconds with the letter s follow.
21h20
